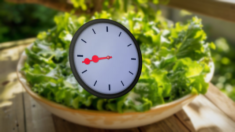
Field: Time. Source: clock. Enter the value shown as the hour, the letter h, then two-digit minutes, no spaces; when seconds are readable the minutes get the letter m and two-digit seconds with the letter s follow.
8h43
